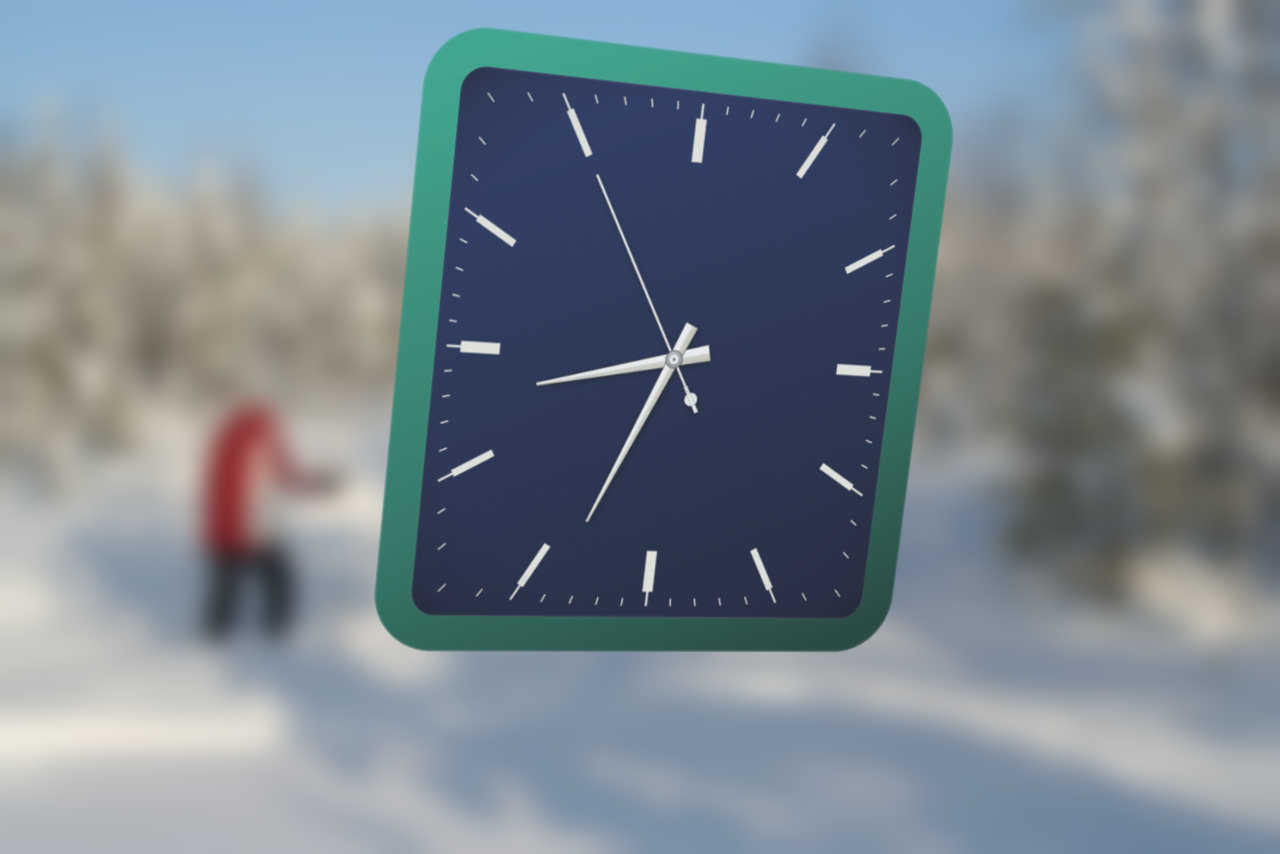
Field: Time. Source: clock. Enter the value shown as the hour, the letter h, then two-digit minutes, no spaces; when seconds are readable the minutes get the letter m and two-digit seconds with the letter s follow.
8h33m55s
